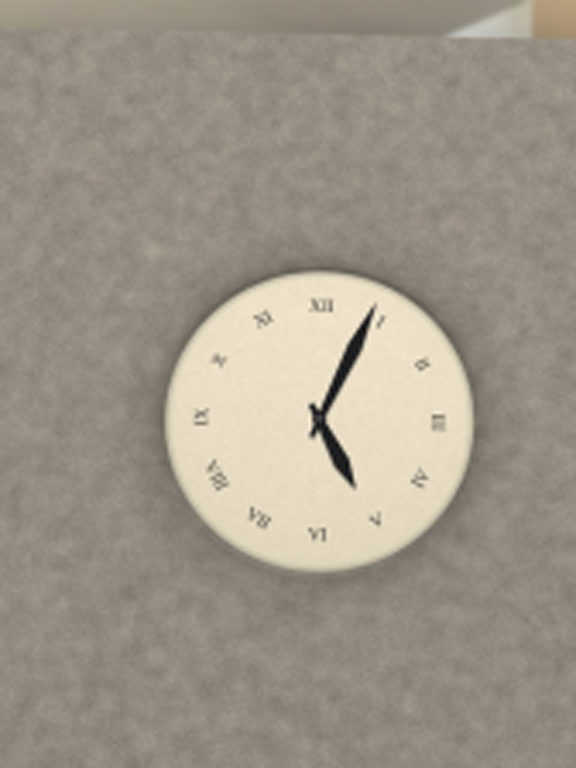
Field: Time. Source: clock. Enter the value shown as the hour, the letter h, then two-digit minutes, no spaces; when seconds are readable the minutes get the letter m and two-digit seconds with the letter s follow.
5h04
